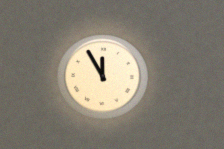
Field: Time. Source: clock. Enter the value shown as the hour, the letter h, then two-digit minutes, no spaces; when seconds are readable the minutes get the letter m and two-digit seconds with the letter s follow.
11h55
